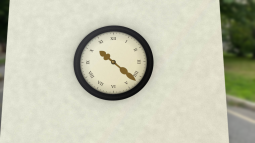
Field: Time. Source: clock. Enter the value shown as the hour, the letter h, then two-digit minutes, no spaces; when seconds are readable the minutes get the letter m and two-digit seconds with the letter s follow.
10h22
